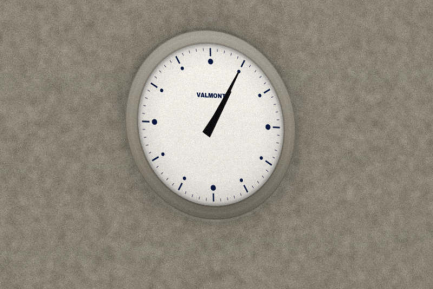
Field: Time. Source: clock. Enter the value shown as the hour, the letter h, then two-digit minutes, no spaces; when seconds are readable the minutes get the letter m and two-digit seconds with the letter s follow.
1h05
